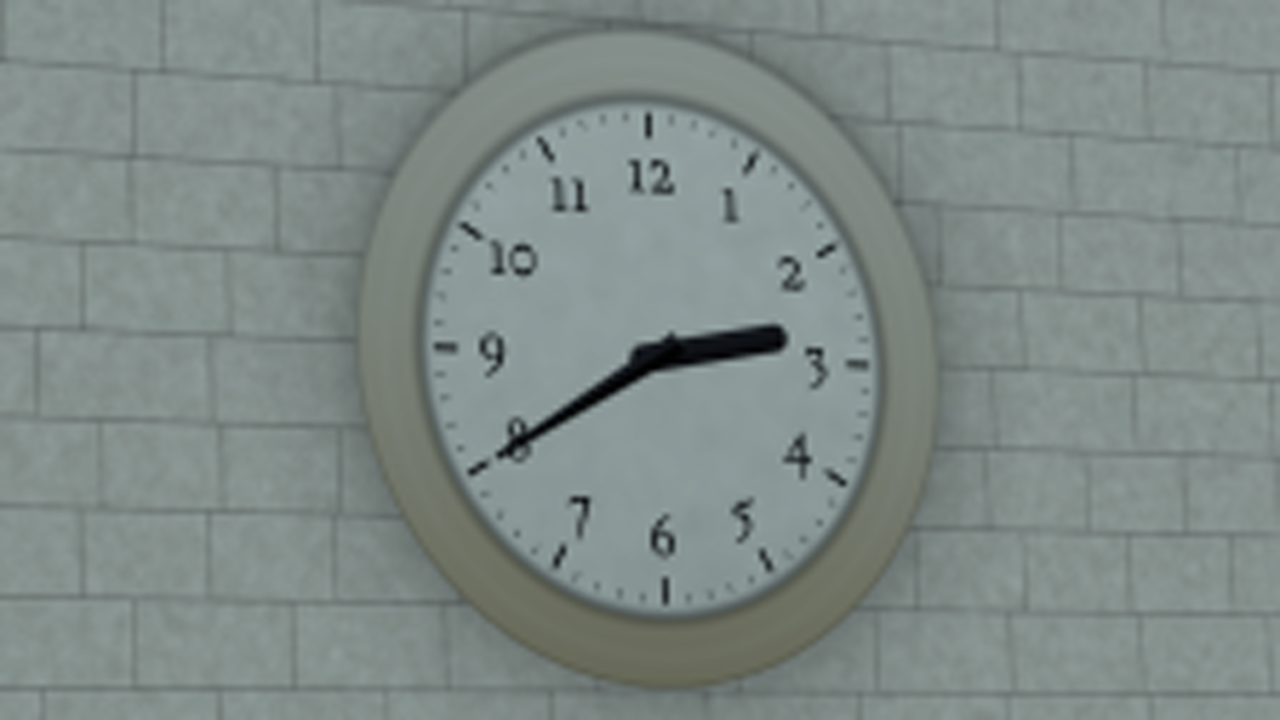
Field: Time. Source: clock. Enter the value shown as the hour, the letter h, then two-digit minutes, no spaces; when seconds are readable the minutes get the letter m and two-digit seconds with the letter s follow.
2h40
